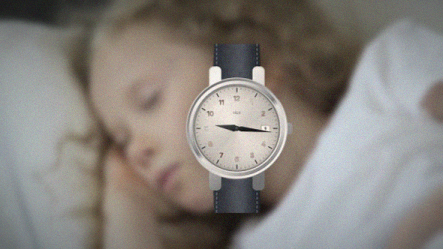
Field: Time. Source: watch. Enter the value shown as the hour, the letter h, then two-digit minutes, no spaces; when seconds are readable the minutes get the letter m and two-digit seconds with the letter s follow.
9h16
